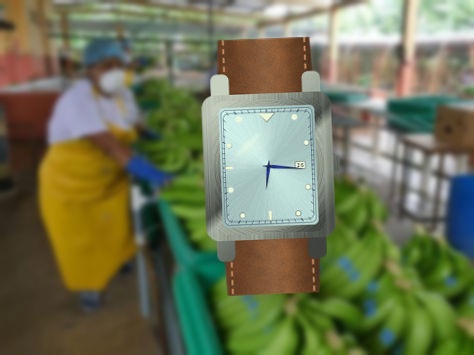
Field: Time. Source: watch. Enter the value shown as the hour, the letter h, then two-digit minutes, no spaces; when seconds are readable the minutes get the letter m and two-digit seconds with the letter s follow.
6h16
